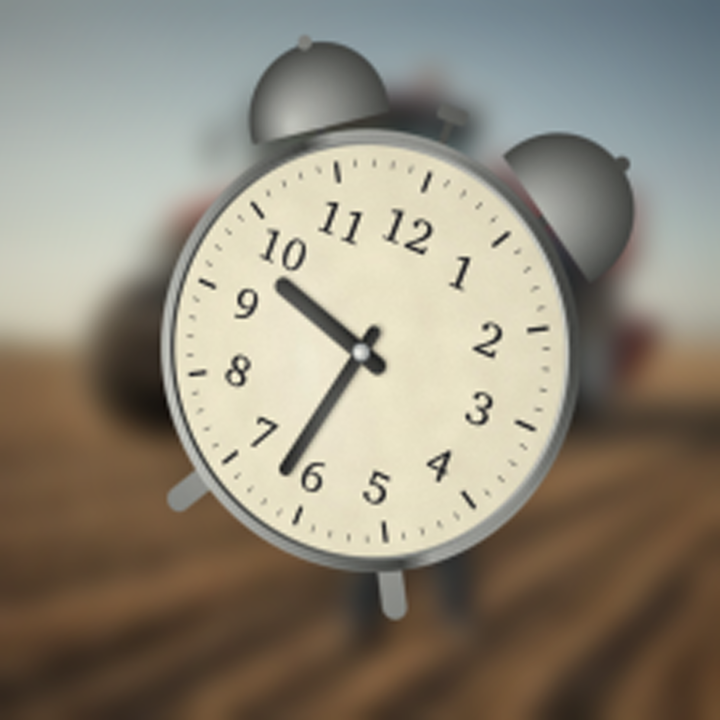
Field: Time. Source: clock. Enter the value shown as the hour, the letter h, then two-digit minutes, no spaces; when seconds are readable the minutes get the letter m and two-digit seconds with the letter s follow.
9h32
